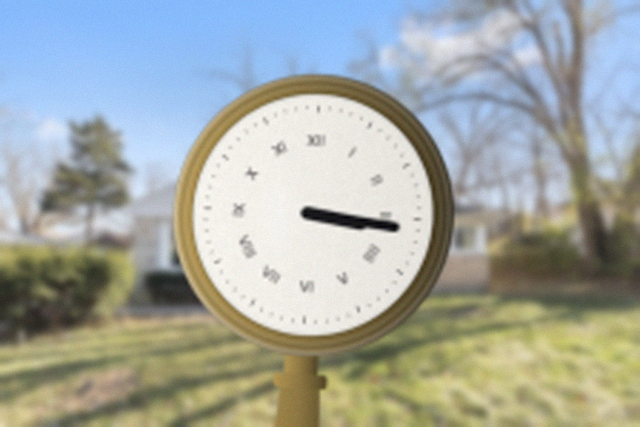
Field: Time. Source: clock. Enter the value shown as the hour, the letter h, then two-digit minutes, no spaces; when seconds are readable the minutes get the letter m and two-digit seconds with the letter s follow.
3h16
